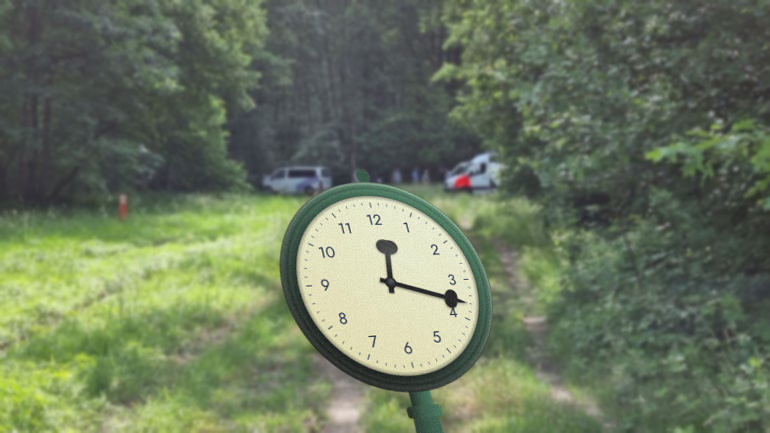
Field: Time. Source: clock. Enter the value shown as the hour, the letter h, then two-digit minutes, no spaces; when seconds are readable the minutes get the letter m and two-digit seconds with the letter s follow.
12h18
